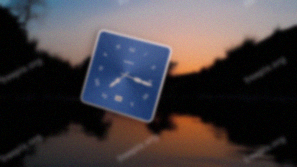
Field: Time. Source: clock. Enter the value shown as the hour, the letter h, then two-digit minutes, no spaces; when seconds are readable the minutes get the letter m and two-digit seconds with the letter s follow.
7h16
